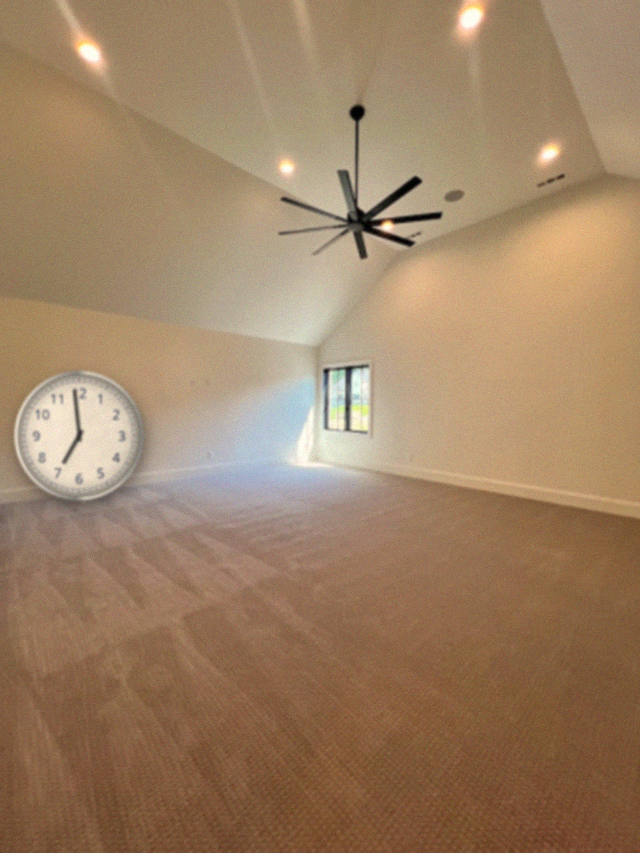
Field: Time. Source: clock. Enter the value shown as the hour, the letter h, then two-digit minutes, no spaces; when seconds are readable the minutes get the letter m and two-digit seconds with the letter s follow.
6h59
